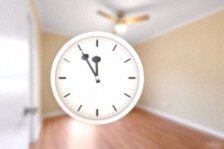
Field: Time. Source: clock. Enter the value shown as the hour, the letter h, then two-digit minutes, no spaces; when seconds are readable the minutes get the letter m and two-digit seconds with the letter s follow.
11h55
